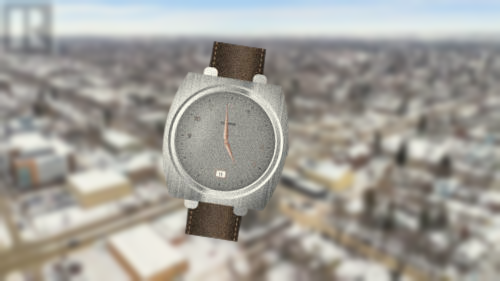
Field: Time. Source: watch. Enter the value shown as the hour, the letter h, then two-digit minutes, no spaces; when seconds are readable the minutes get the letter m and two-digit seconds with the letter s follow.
4h59
